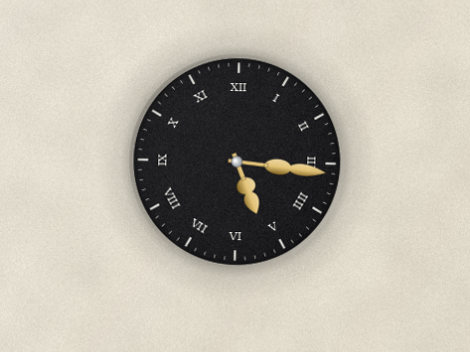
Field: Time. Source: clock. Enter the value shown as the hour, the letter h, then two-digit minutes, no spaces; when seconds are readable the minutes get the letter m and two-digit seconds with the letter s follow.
5h16
